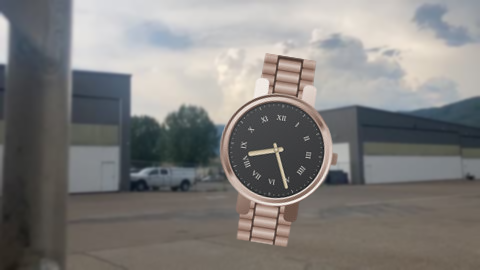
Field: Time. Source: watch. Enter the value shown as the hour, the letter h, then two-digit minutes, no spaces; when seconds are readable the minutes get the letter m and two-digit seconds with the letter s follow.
8h26
